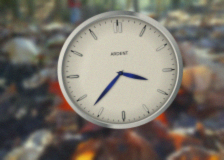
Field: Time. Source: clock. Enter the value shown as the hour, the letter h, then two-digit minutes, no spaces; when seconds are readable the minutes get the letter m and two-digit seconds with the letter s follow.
3h37
